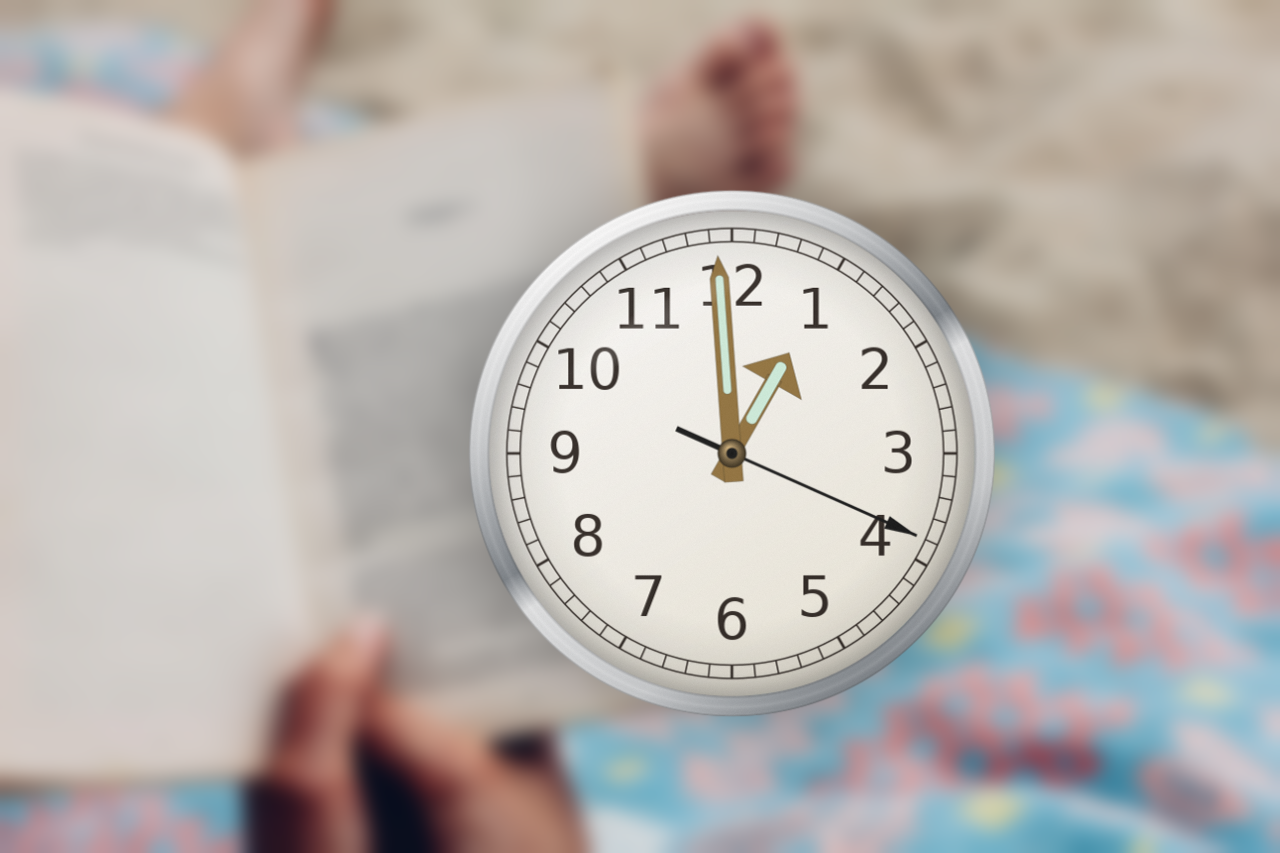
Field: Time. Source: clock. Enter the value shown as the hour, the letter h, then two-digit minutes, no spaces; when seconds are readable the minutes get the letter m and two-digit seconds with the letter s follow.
12h59m19s
